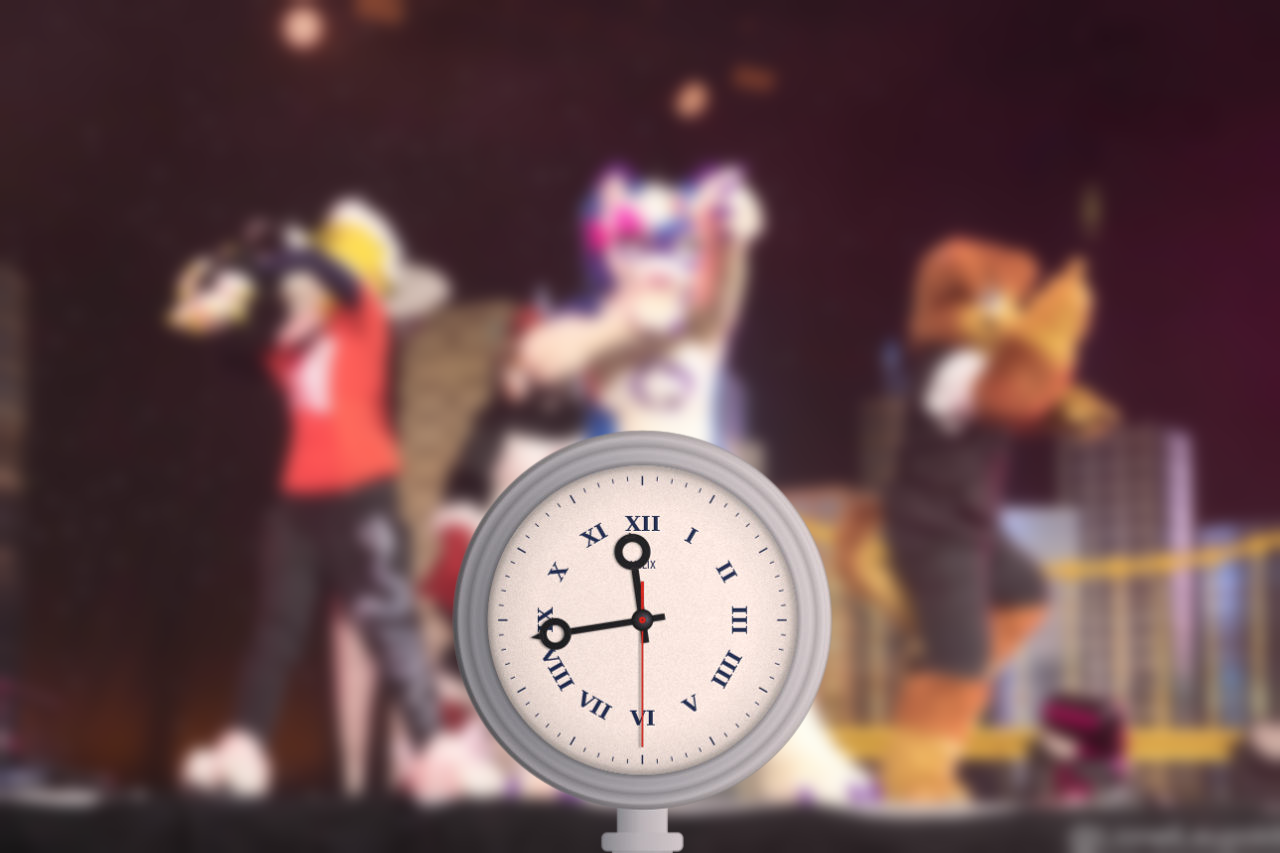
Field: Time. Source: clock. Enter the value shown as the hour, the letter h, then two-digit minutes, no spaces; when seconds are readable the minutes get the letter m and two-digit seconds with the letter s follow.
11h43m30s
